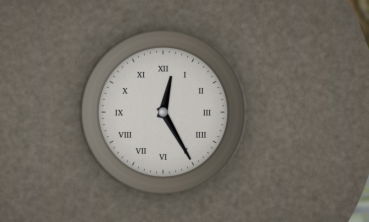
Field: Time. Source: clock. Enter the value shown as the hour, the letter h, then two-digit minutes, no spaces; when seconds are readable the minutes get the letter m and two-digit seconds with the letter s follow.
12h25
